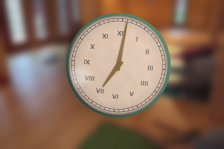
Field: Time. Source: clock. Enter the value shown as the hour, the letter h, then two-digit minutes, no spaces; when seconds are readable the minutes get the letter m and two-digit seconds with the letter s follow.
7h01
